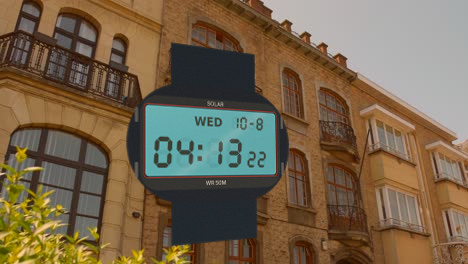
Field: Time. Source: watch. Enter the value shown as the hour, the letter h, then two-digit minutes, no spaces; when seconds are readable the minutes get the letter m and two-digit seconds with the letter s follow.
4h13m22s
